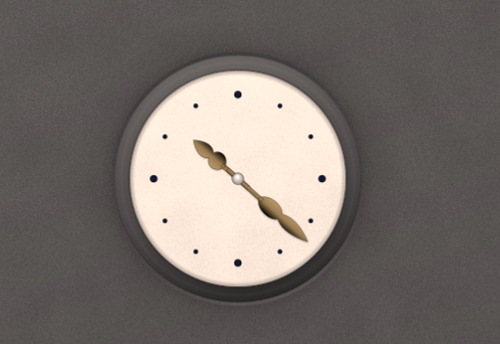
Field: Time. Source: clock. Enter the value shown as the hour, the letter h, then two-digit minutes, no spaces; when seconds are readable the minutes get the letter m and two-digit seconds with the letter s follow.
10h22
